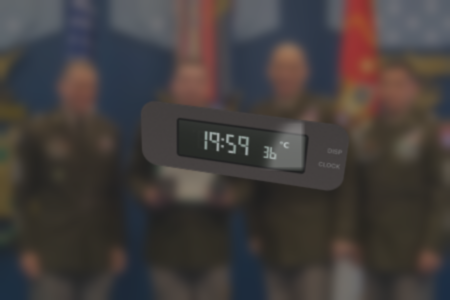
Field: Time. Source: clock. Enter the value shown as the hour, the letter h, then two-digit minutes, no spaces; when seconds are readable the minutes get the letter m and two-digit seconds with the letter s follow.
19h59
